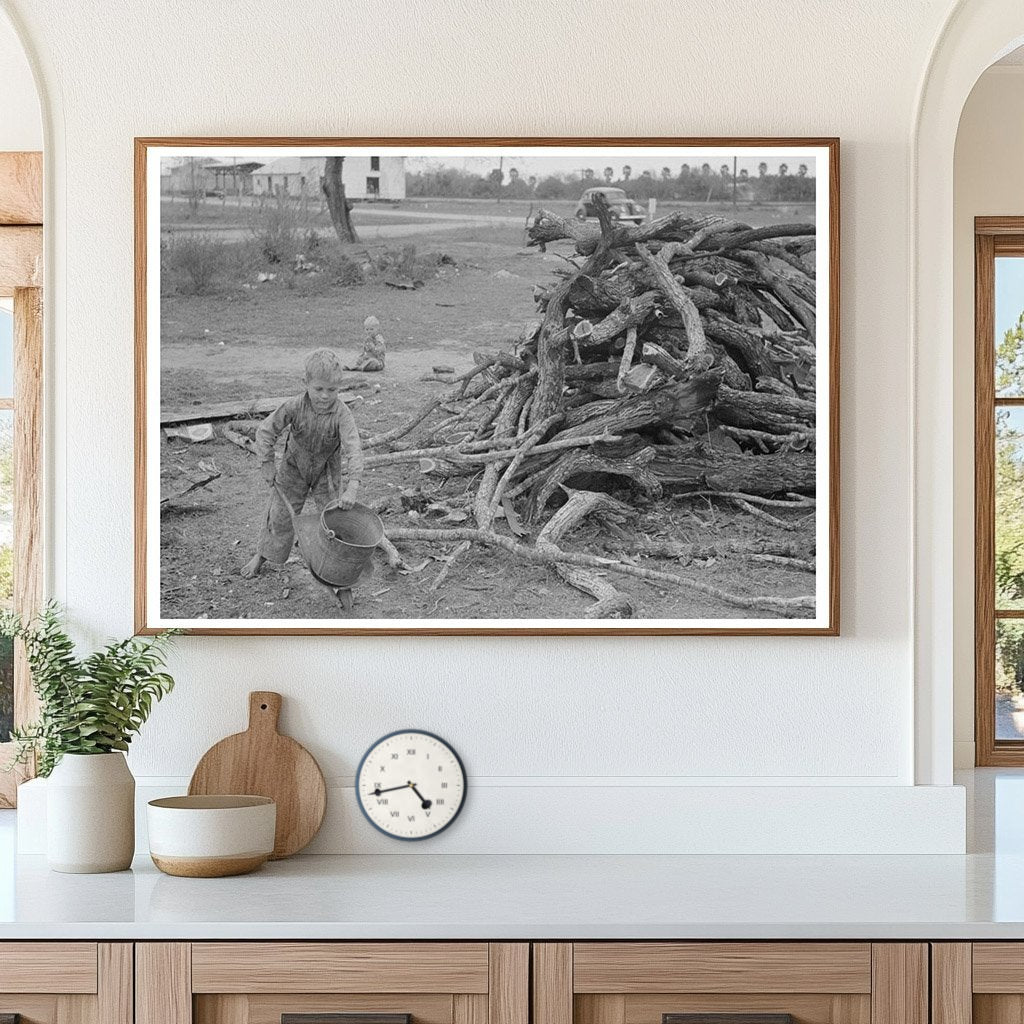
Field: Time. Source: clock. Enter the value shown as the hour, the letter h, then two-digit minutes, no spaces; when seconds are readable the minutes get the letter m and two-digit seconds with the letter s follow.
4h43
